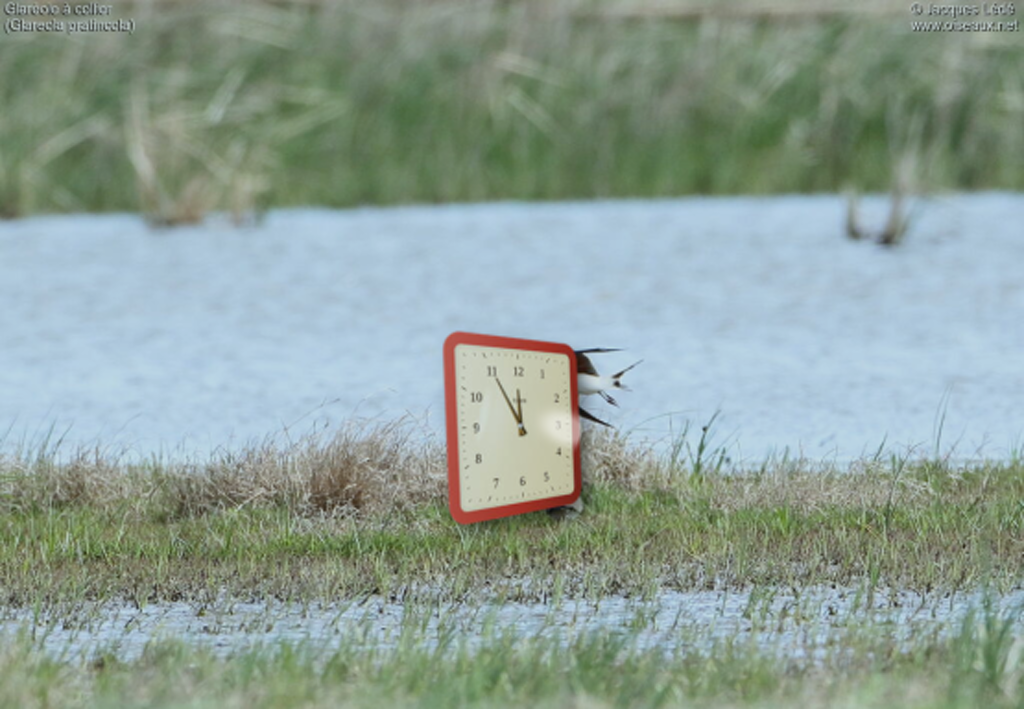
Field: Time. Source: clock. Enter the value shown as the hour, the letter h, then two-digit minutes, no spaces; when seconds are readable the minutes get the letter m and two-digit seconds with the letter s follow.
11h55
